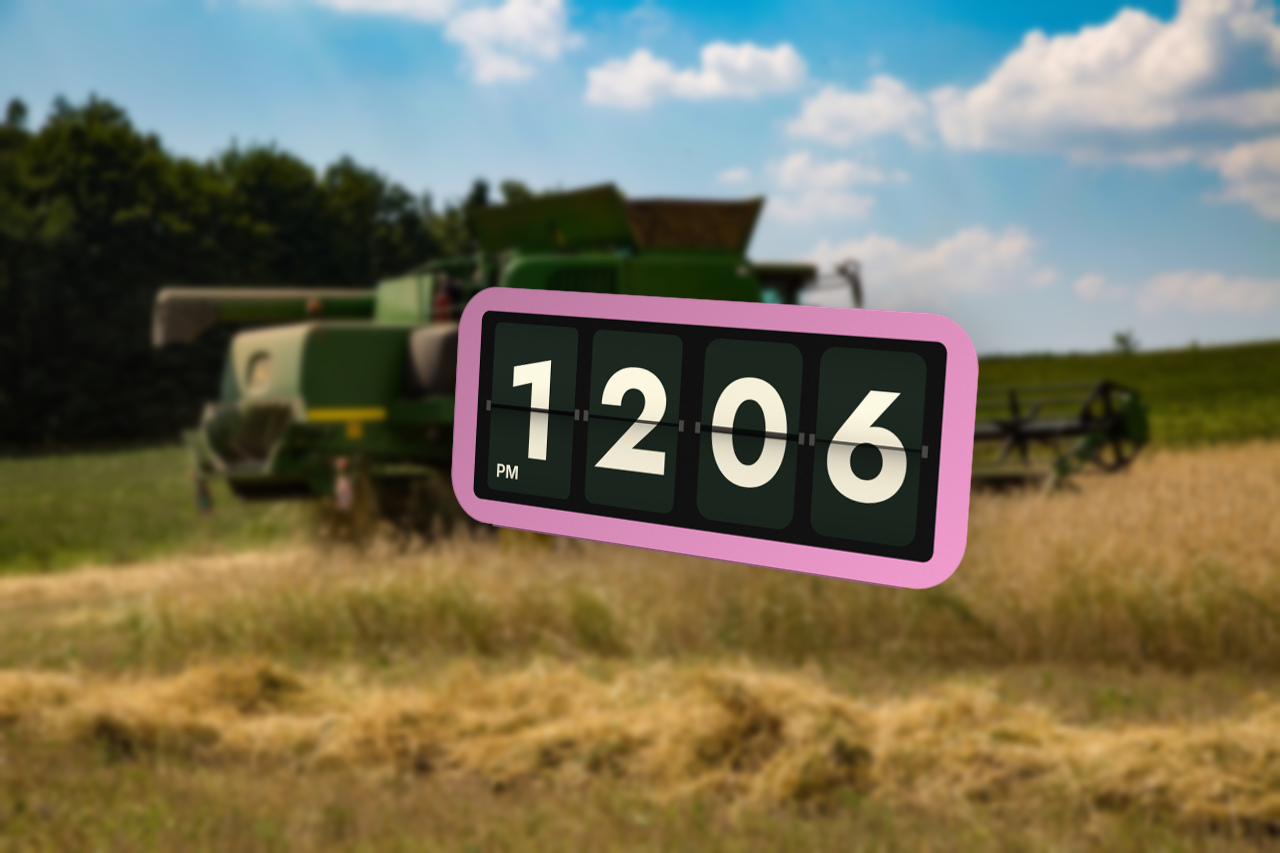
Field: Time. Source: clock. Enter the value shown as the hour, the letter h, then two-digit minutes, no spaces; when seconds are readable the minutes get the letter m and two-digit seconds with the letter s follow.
12h06
